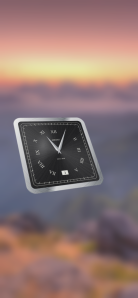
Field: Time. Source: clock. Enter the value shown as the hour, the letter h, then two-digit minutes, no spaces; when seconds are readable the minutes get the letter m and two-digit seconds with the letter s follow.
11h05
